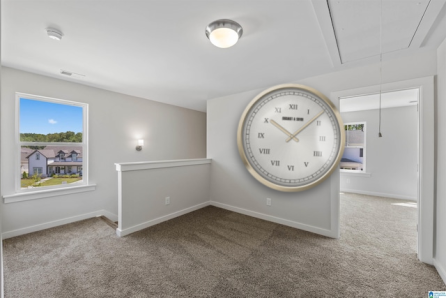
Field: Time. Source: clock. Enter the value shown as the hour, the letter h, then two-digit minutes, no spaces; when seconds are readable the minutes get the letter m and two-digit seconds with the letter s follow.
10h08
